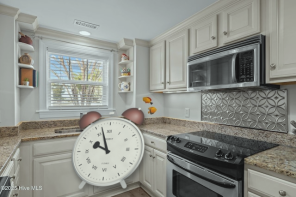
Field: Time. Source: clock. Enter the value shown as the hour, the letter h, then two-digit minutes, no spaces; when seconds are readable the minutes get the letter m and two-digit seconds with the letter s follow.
9h57
